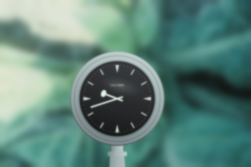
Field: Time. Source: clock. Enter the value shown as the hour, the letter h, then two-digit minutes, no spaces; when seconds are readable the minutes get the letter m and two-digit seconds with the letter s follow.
9h42
